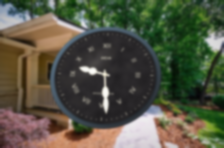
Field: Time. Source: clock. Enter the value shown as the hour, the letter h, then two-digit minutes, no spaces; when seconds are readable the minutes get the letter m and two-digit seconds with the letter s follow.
9h29
